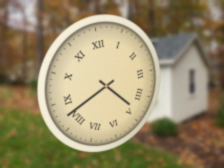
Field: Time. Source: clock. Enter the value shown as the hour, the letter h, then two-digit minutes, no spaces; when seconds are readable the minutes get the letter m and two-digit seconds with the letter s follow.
4h42
